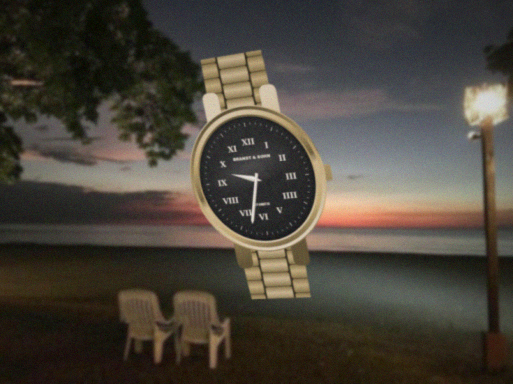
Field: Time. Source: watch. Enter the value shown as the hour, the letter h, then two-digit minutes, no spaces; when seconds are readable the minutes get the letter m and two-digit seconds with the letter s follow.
9h33
